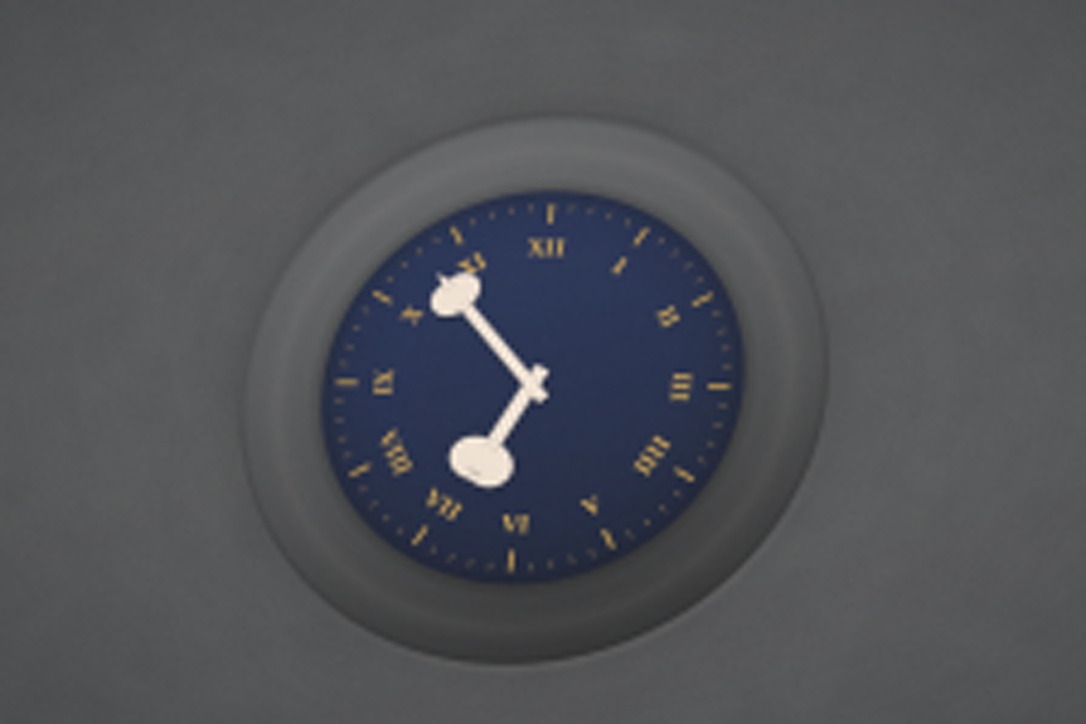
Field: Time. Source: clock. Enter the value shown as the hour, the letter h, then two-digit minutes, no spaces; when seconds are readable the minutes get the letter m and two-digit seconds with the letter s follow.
6h53
